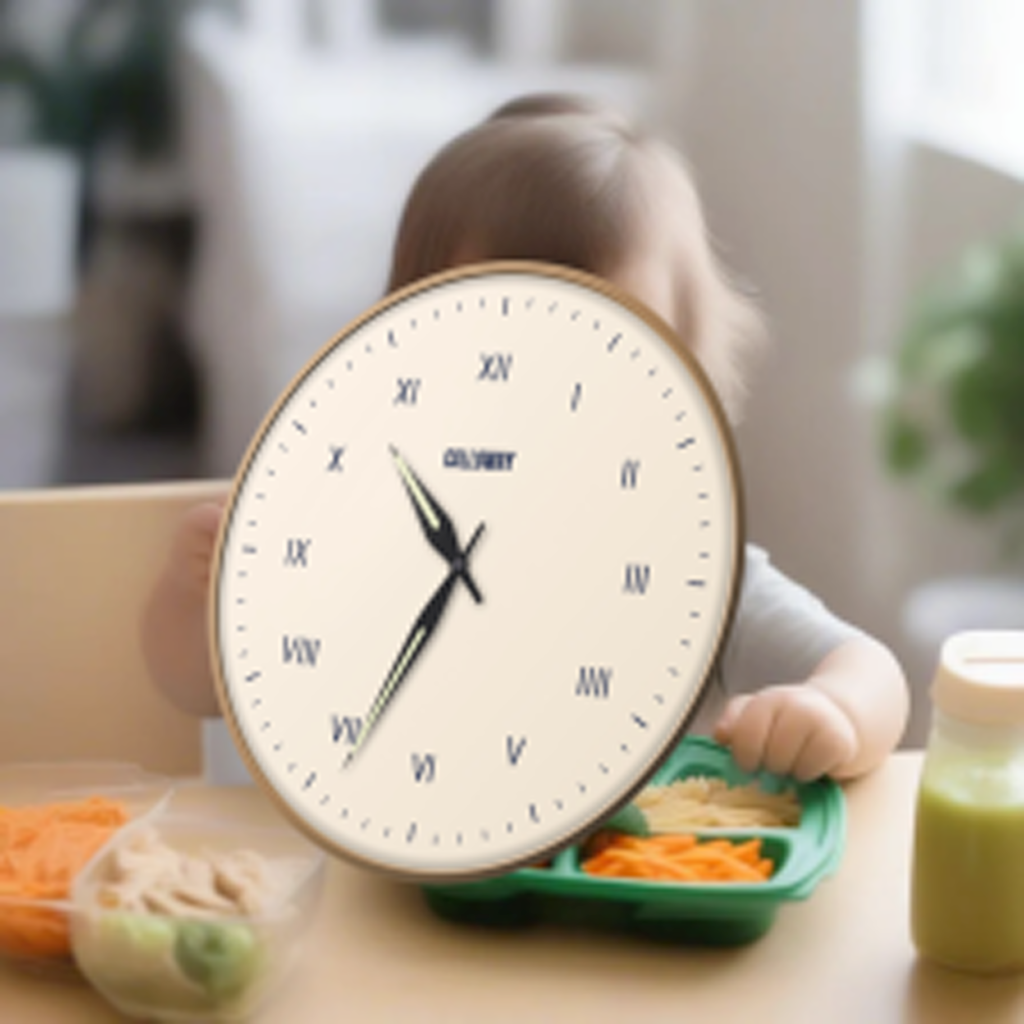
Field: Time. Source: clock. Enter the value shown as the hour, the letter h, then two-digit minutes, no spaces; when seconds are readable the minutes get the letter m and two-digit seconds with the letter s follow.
10h34
